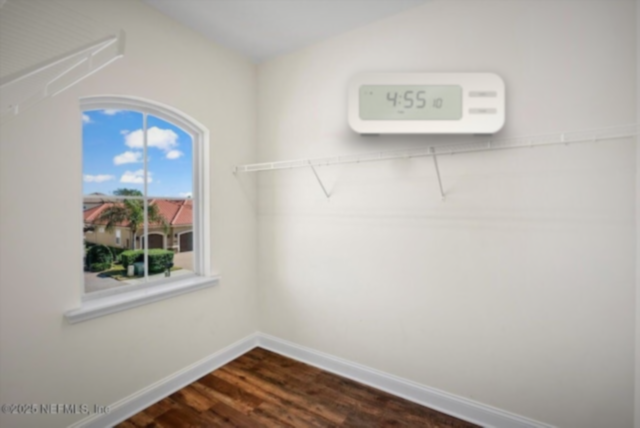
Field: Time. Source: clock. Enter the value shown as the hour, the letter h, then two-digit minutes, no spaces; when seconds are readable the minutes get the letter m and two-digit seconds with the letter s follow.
4h55
